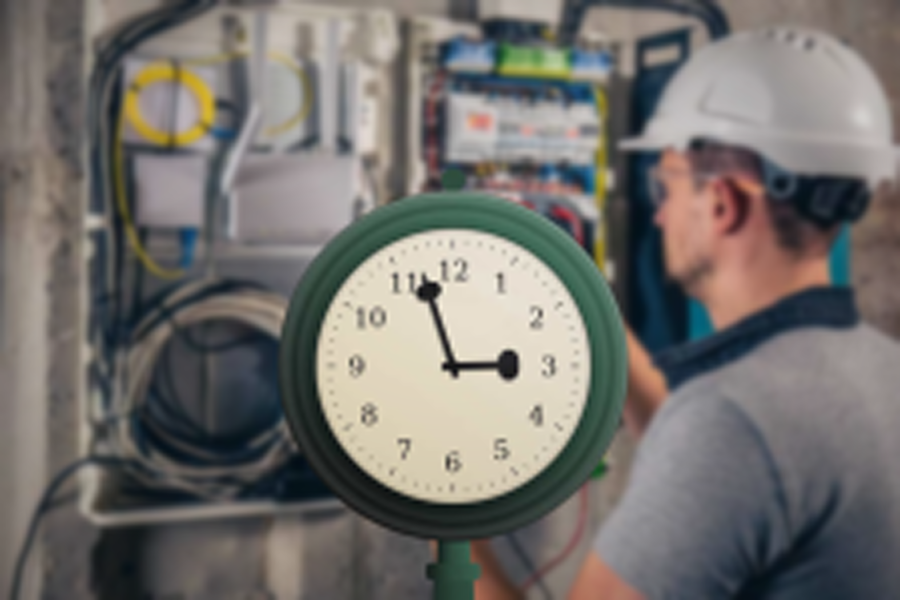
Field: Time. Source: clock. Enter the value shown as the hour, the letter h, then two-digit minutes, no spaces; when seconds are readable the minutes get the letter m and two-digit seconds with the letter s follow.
2h57
